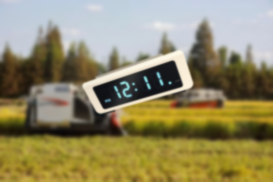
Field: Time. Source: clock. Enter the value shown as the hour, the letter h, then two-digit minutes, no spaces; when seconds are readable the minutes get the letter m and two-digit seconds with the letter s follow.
12h11
